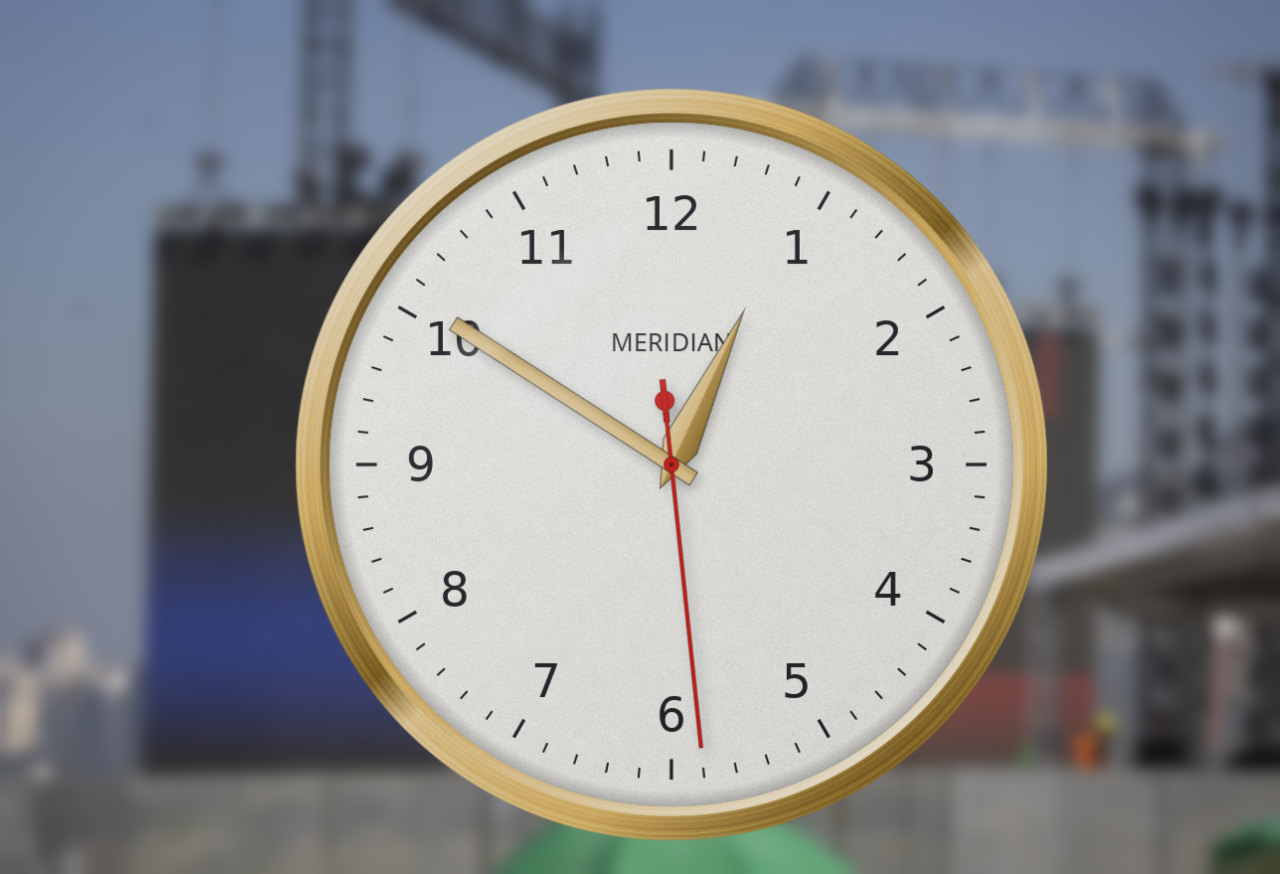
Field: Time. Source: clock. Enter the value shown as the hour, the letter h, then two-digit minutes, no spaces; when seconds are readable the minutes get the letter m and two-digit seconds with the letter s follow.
12h50m29s
